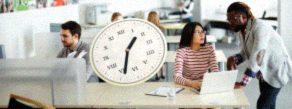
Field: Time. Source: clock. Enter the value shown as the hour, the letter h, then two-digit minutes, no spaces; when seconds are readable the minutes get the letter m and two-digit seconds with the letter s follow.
1h34
